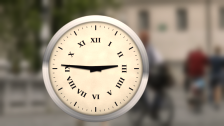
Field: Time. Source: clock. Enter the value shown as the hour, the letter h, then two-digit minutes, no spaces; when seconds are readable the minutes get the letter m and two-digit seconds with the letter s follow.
2h46
